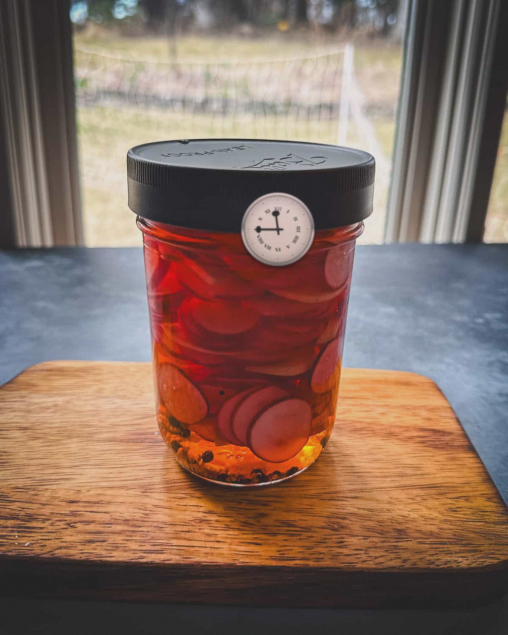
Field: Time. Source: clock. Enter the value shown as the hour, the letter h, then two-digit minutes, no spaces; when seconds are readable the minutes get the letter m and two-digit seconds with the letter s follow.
11h45
